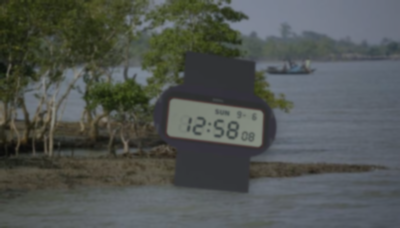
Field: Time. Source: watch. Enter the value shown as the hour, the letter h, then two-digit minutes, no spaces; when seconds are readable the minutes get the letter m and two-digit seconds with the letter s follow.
12h58
